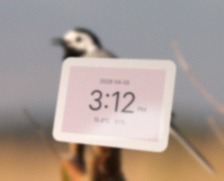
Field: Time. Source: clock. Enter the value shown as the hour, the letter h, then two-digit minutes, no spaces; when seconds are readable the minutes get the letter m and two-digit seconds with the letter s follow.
3h12
